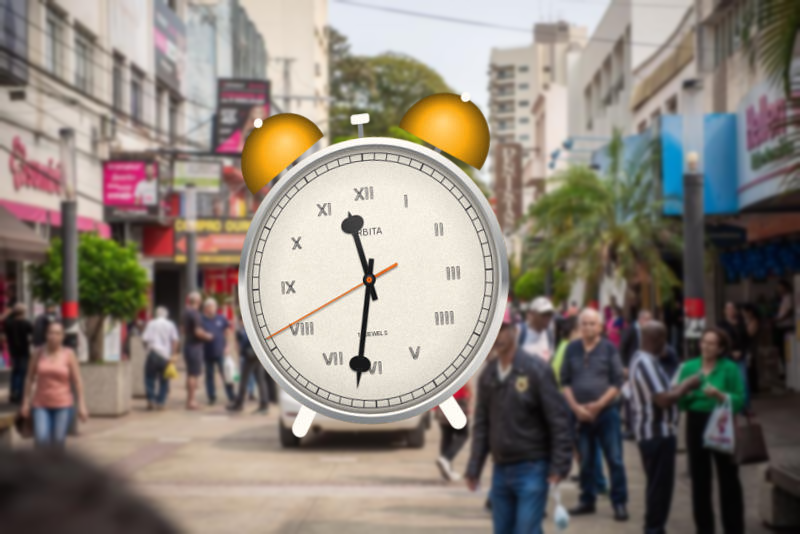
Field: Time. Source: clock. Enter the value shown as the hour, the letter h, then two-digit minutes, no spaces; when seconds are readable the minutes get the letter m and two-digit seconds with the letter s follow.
11h31m41s
